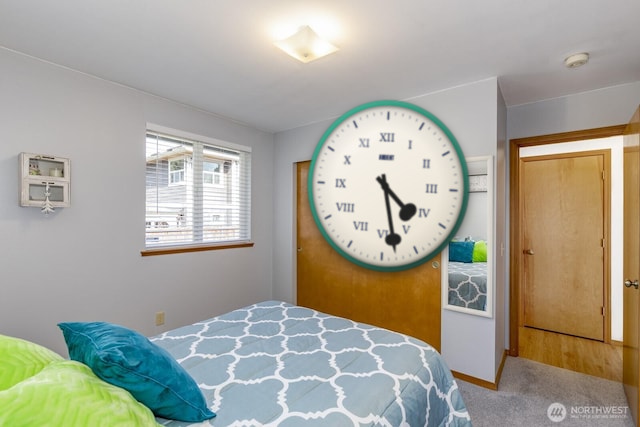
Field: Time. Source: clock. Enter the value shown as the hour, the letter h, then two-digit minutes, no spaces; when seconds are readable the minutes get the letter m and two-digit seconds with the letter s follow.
4h28
